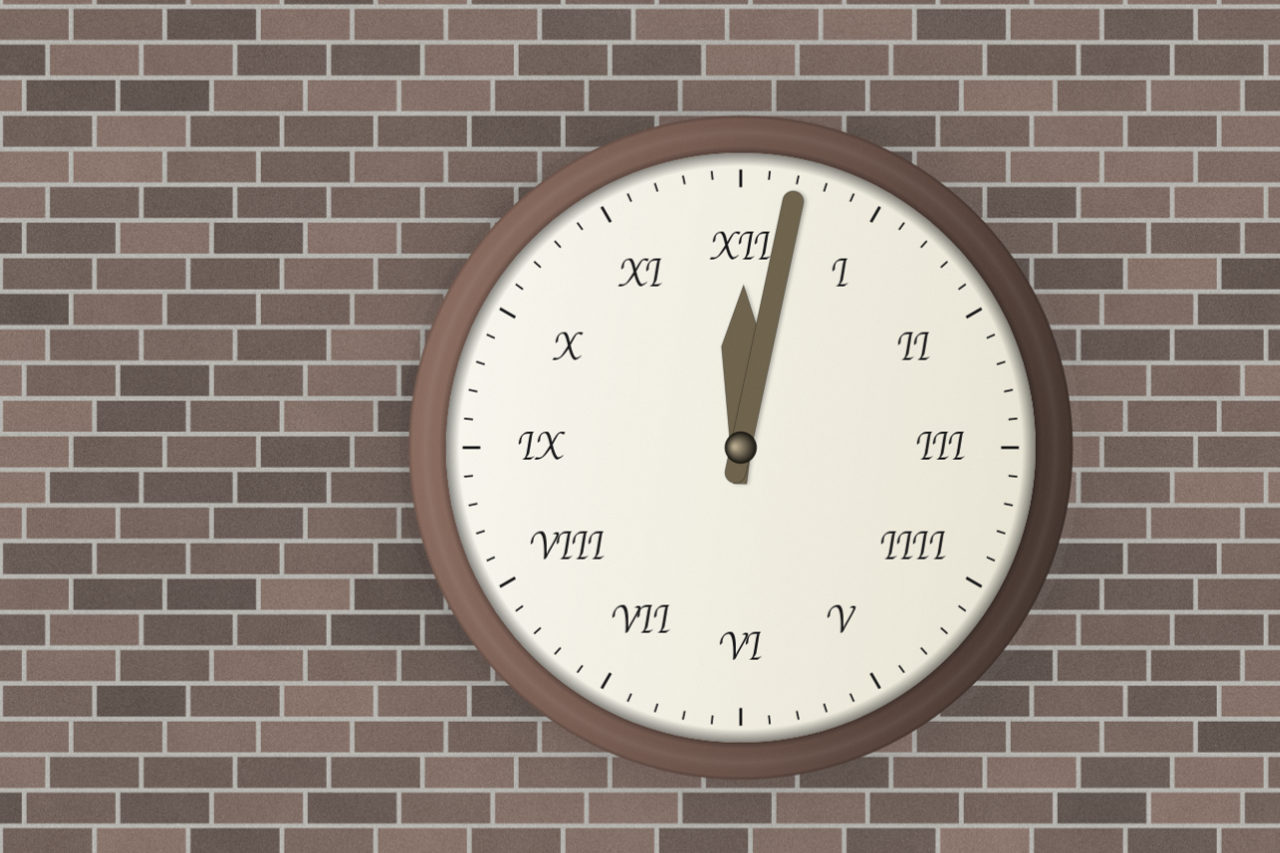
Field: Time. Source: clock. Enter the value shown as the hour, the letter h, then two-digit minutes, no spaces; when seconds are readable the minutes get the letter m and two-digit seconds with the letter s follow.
12h02
